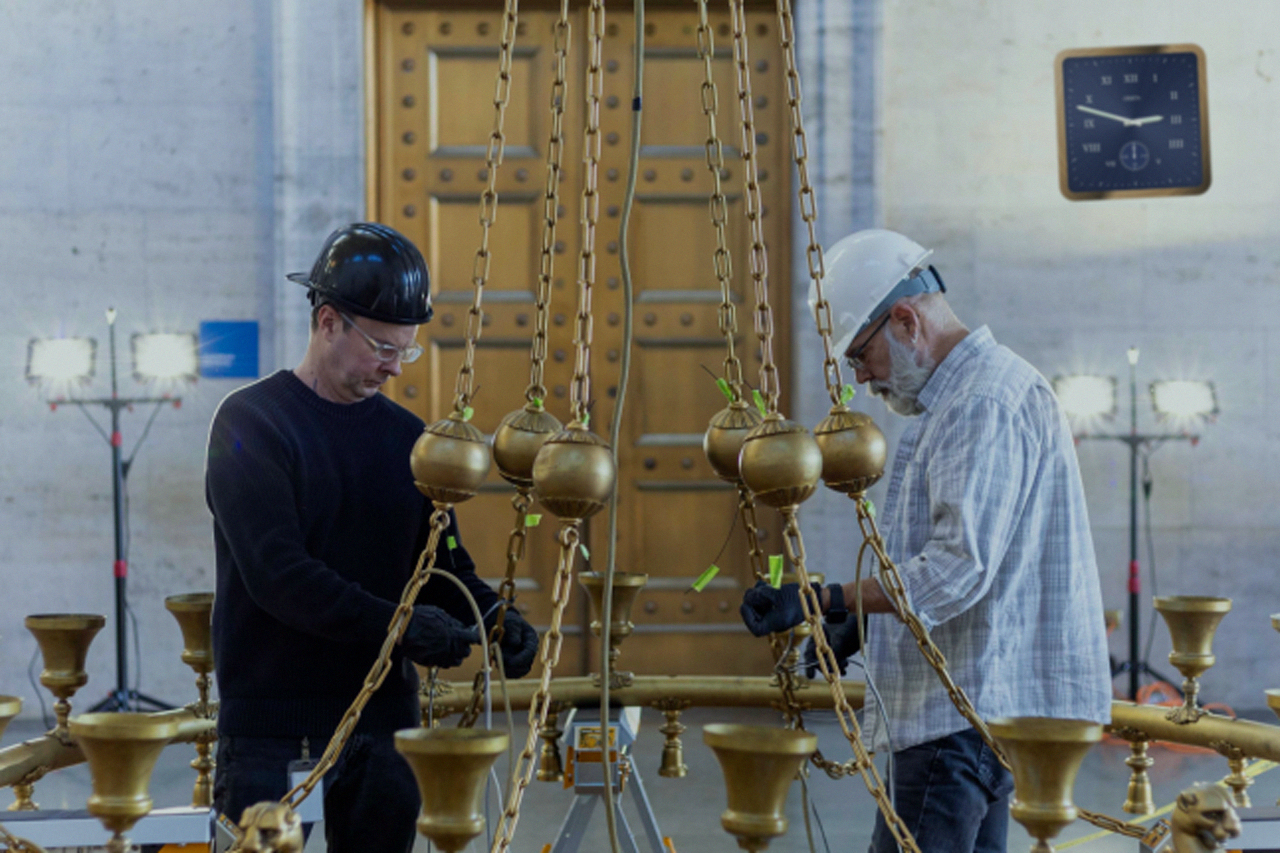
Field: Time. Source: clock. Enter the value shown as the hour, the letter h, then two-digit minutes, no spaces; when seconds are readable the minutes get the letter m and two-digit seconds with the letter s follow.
2h48
